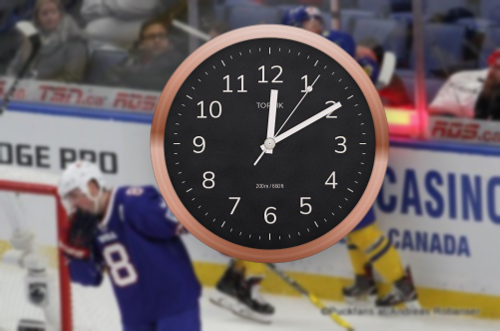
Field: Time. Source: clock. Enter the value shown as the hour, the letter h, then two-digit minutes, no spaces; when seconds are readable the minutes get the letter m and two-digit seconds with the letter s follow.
12h10m06s
